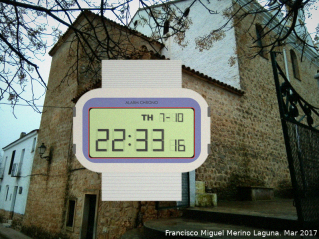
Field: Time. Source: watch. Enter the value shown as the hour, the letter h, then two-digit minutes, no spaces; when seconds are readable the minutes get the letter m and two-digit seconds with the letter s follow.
22h33m16s
